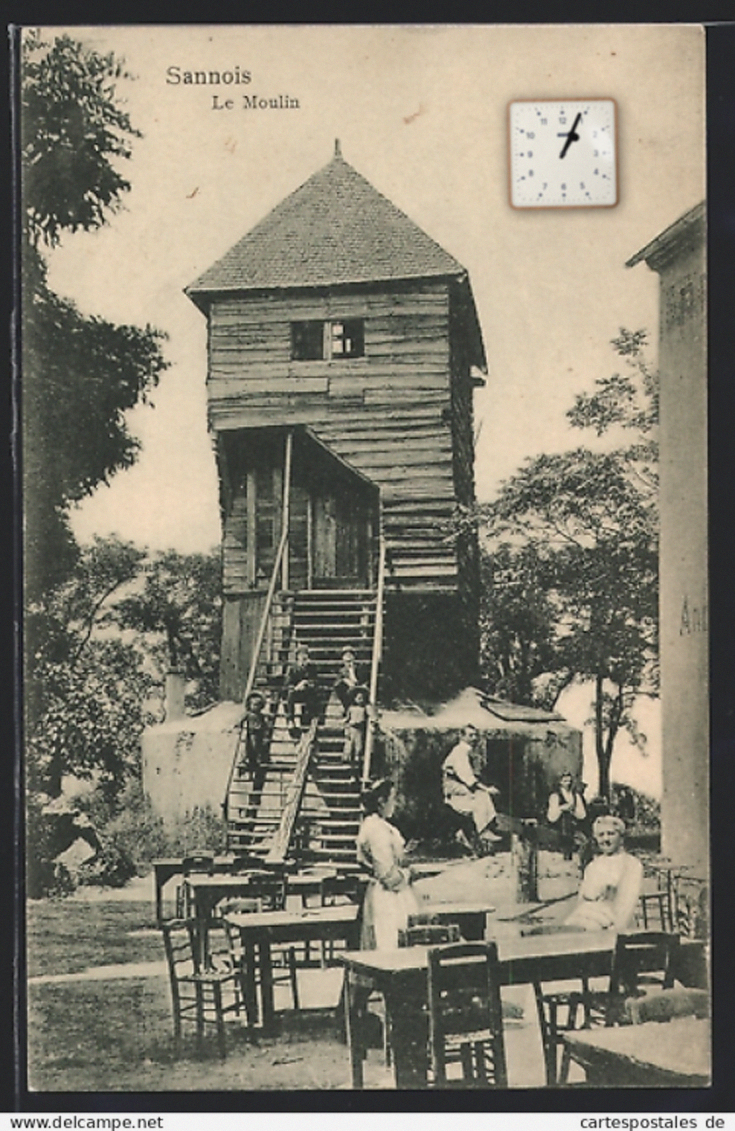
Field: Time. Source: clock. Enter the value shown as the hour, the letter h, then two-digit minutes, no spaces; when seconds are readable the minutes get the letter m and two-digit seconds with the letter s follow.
1h04
